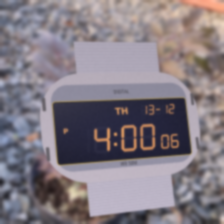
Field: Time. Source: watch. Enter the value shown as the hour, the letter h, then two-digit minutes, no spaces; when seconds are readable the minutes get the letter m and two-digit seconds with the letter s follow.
4h00m06s
